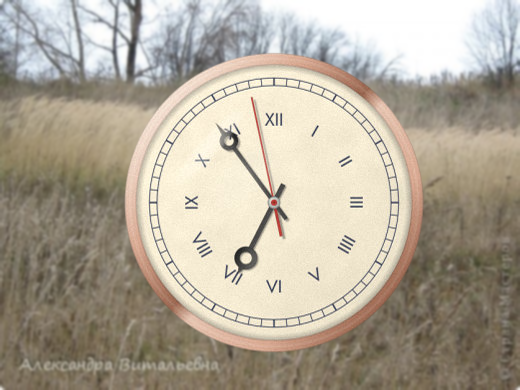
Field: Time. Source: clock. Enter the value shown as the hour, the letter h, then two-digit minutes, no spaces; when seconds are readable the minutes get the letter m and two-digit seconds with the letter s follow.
6h53m58s
